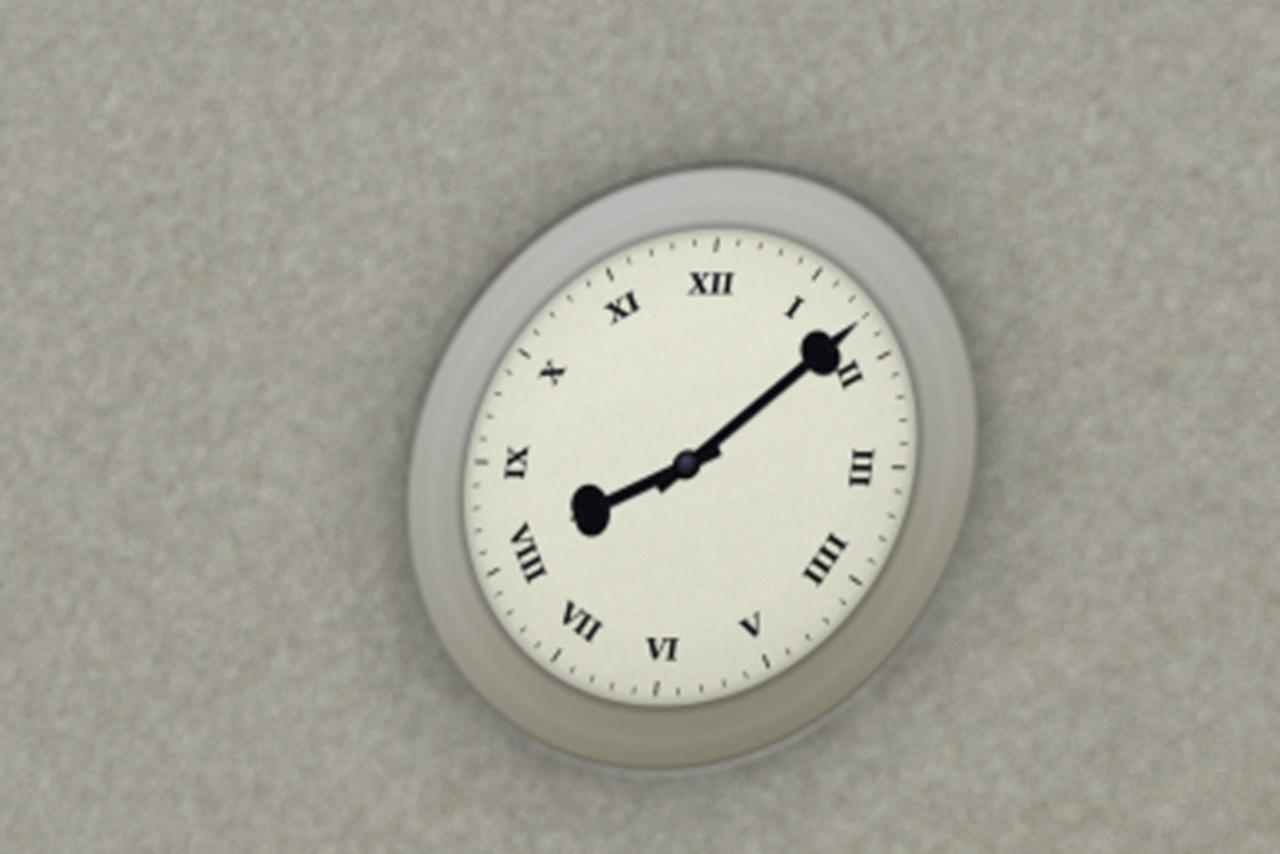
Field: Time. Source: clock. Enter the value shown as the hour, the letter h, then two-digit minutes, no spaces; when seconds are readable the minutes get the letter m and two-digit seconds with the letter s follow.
8h08
